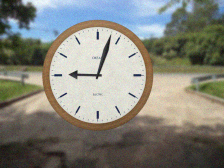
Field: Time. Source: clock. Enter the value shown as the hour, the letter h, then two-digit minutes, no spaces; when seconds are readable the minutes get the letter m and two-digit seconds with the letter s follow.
9h03
